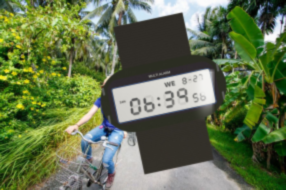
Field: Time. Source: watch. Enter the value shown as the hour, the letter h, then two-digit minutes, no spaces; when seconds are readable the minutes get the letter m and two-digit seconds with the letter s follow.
6h39
